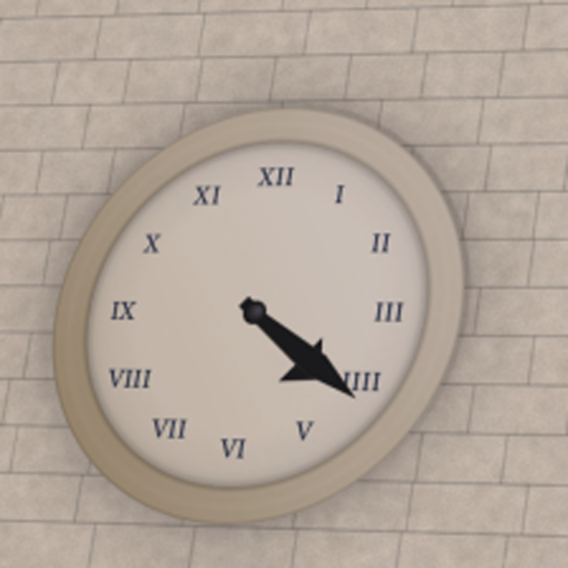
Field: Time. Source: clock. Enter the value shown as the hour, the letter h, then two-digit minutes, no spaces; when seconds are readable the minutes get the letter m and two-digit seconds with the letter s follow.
4h21
